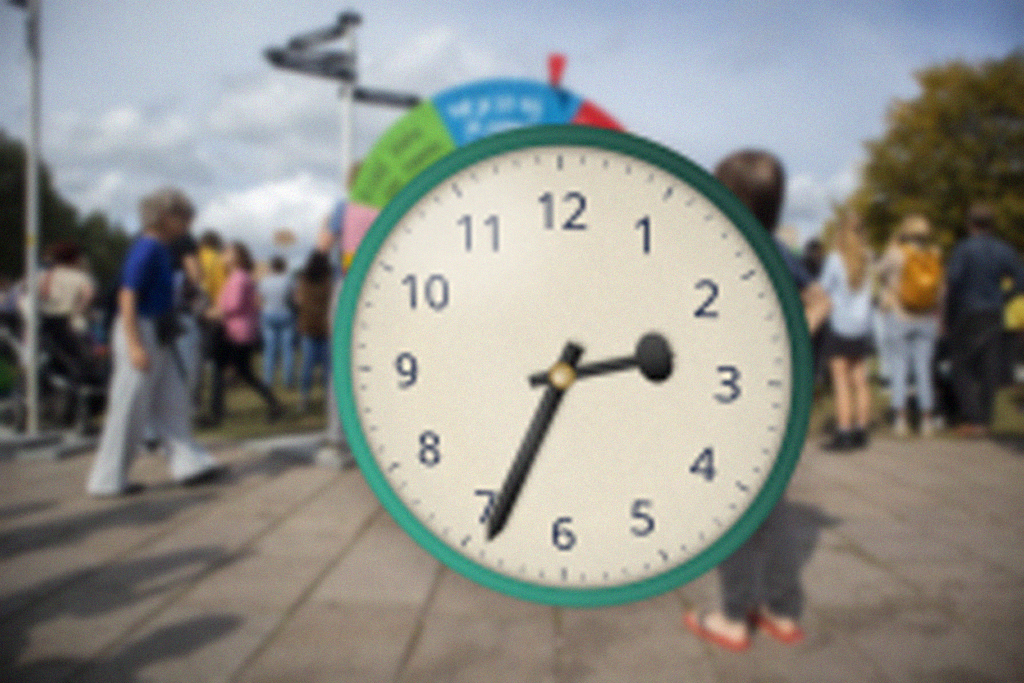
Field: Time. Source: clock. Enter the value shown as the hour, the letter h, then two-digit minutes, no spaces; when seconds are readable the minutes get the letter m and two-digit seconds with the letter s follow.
2h34
